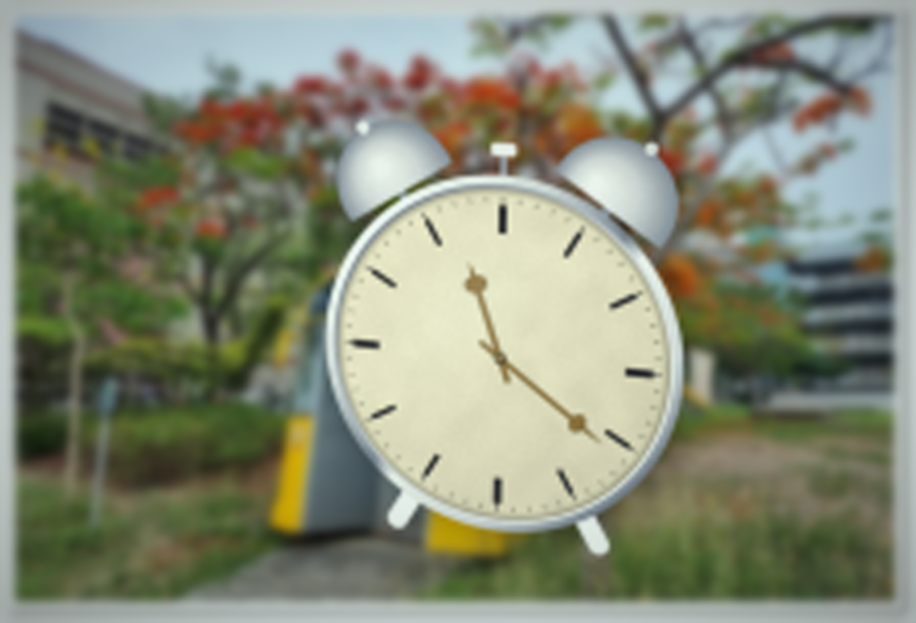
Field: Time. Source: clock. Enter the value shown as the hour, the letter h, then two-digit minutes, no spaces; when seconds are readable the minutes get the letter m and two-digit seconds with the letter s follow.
11h21
